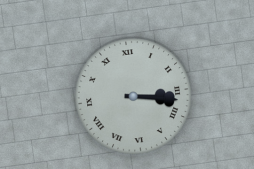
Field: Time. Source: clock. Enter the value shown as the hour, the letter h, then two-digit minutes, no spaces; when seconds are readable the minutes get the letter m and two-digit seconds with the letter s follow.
3h17
